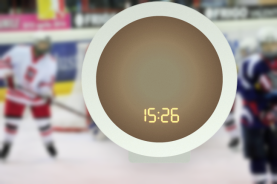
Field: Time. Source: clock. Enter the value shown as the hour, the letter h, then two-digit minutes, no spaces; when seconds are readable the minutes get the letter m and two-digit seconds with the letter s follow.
15h26
